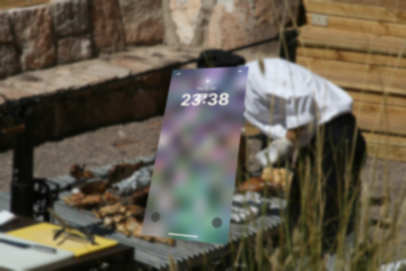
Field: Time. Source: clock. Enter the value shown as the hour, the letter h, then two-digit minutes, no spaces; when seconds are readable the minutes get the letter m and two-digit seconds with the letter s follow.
23h38
